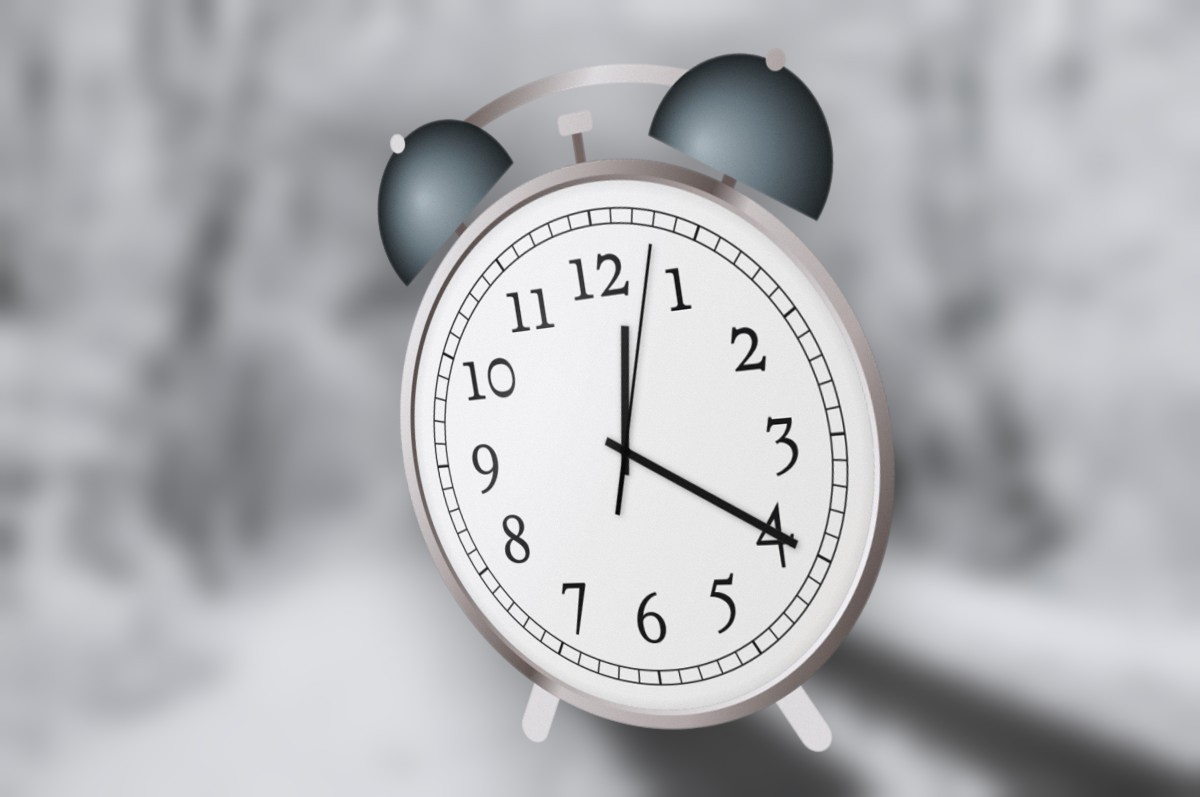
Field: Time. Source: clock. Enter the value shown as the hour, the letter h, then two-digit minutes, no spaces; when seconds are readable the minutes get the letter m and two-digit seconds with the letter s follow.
12h20m03s
